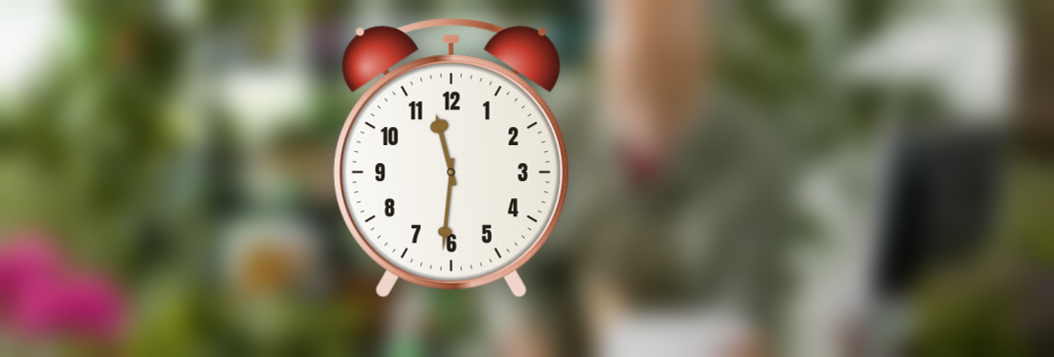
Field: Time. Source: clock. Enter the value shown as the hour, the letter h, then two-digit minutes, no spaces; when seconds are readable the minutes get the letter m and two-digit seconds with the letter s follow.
11h31
